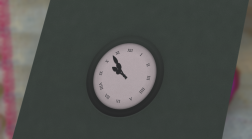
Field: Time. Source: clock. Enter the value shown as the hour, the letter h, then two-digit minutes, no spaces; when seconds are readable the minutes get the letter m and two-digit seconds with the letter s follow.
9h53
